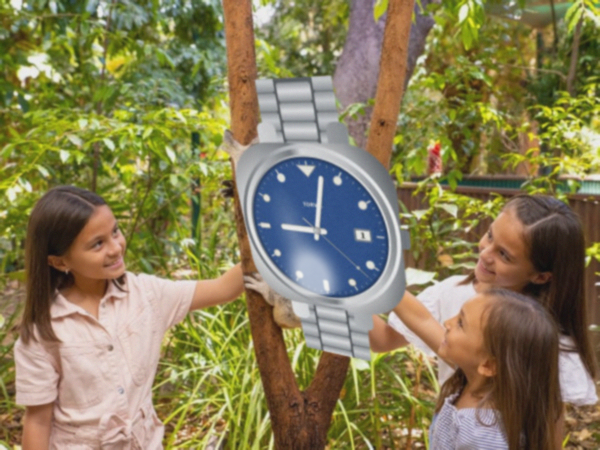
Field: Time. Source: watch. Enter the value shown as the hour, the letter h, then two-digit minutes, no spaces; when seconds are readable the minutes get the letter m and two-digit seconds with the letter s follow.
9h02m22s
